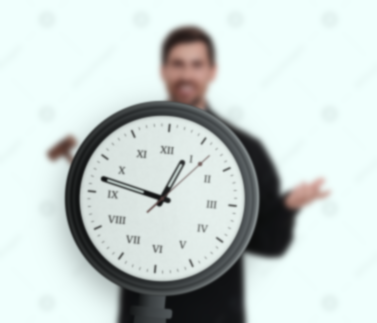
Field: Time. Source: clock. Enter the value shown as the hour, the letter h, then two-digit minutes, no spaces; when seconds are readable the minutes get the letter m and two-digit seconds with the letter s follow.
12h47m07s
